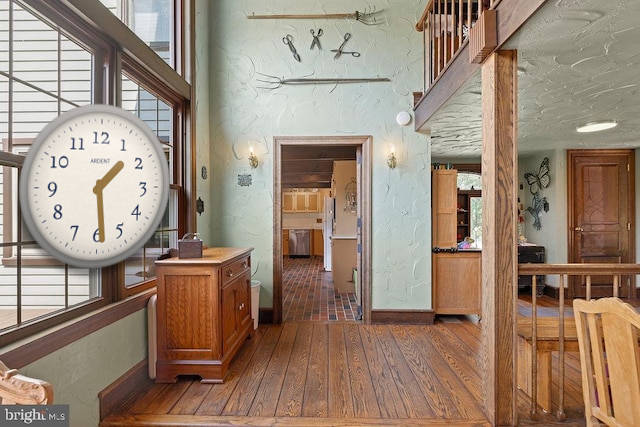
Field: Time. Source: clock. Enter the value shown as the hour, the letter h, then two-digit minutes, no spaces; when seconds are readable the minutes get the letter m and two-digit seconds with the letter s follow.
1h29
